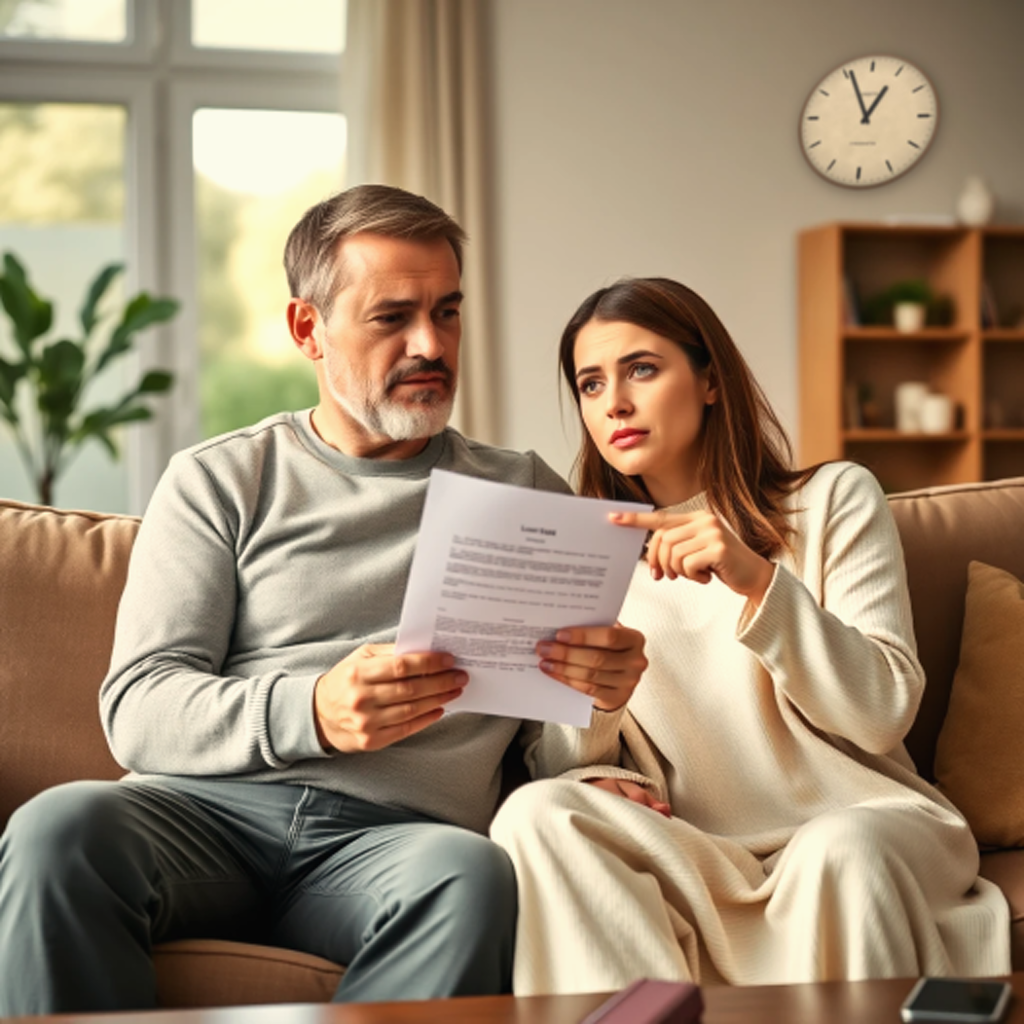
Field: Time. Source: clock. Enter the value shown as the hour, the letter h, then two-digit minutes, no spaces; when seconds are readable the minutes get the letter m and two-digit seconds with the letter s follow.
12h56
